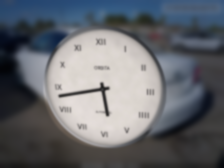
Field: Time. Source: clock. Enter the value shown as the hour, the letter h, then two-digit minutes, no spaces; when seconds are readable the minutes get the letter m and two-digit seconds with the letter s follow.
5h43
